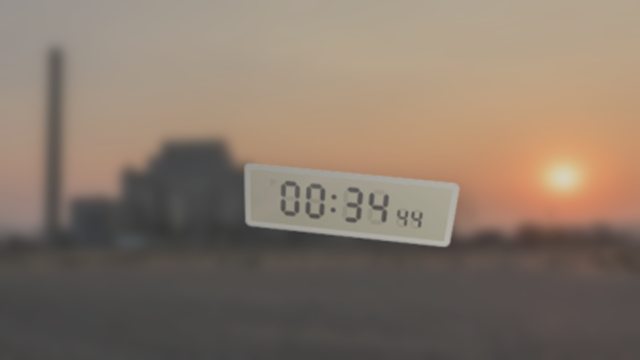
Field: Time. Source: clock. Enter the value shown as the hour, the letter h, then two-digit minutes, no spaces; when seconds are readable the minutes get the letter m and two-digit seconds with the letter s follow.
0h34m44s
